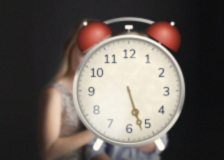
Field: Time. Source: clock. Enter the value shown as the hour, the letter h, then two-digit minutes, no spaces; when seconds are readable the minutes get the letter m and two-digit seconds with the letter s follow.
5h27
